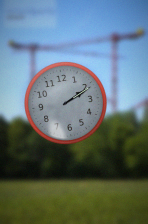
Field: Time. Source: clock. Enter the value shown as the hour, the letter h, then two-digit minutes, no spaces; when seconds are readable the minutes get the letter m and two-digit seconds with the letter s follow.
2h11
